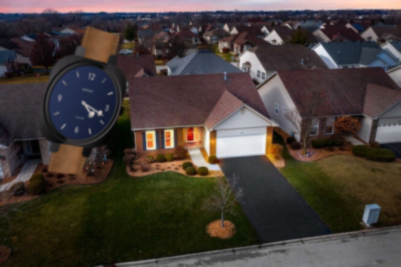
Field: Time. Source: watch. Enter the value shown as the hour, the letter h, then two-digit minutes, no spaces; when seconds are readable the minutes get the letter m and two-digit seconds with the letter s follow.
4h18
